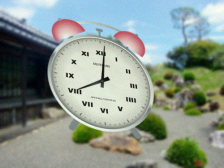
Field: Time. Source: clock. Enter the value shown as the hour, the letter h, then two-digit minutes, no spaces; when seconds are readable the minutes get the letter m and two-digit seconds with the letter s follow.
8h01
